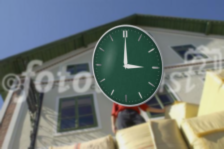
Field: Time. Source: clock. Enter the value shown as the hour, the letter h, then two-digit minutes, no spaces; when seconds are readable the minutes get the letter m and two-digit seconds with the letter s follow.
3h00
